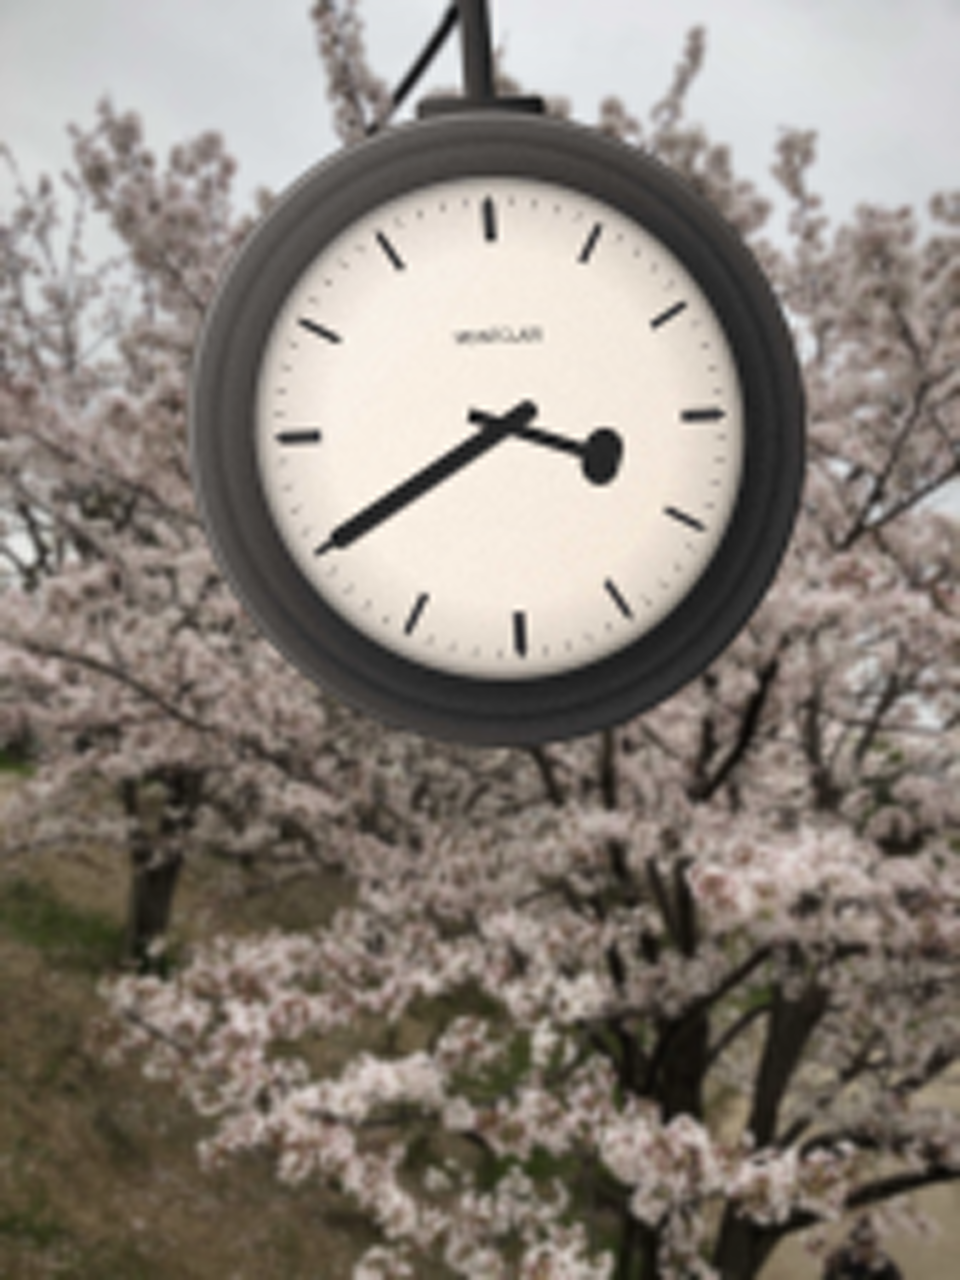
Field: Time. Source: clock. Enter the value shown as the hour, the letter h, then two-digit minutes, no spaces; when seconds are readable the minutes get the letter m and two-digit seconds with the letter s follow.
3h40
